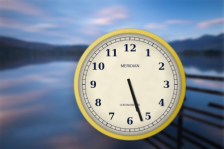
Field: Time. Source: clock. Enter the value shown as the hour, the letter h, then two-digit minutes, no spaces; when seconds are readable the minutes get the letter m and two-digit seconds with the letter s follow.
5h27
